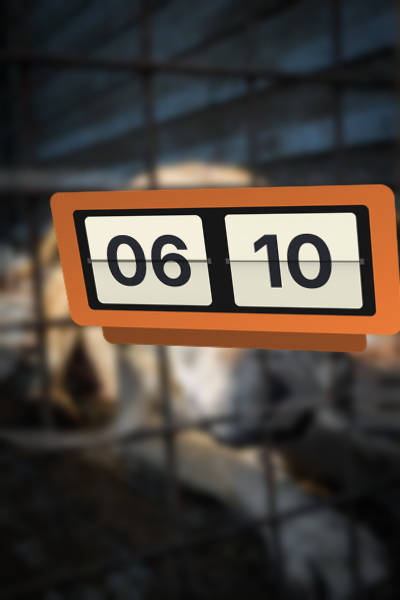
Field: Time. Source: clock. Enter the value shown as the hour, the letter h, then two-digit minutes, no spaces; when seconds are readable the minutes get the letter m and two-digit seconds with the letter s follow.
6h10
